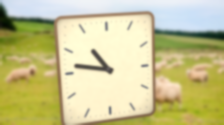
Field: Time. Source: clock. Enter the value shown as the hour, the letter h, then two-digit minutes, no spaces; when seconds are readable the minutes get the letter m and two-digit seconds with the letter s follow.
10h47
